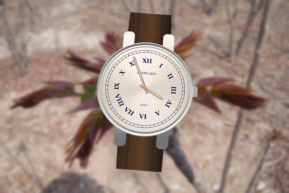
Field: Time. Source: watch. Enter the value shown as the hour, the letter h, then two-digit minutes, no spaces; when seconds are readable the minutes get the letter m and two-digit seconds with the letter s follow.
3h56
